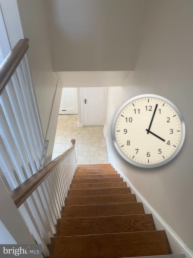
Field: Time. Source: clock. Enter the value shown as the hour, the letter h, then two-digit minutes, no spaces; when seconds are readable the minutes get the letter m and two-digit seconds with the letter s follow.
4h03
